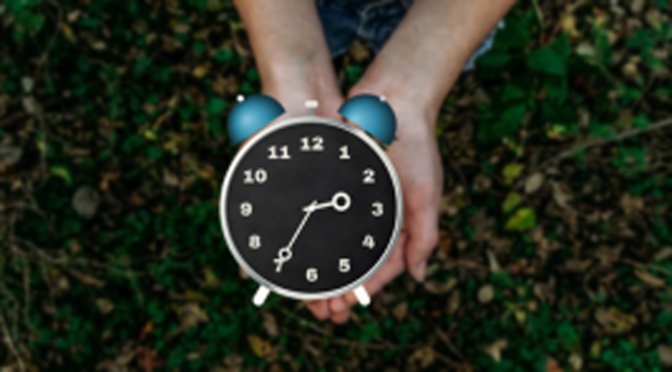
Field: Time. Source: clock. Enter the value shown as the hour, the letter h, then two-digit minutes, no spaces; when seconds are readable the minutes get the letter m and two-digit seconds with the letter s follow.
2h35
